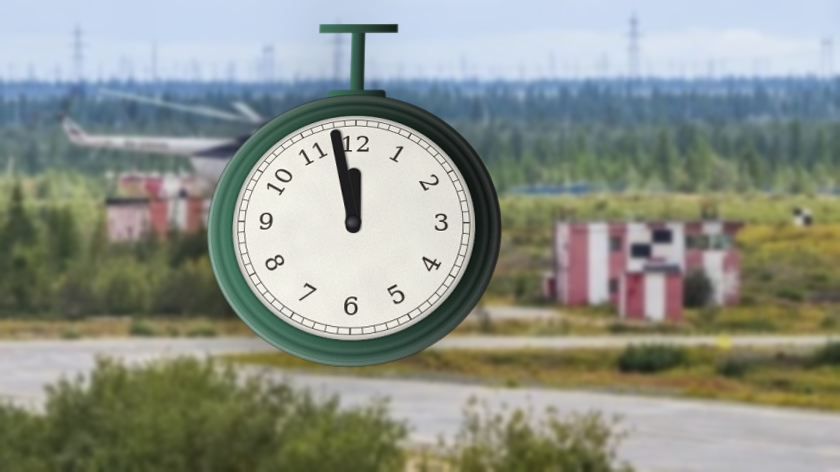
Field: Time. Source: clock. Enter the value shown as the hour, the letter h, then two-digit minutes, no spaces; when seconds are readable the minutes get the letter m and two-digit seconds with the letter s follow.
11h58
